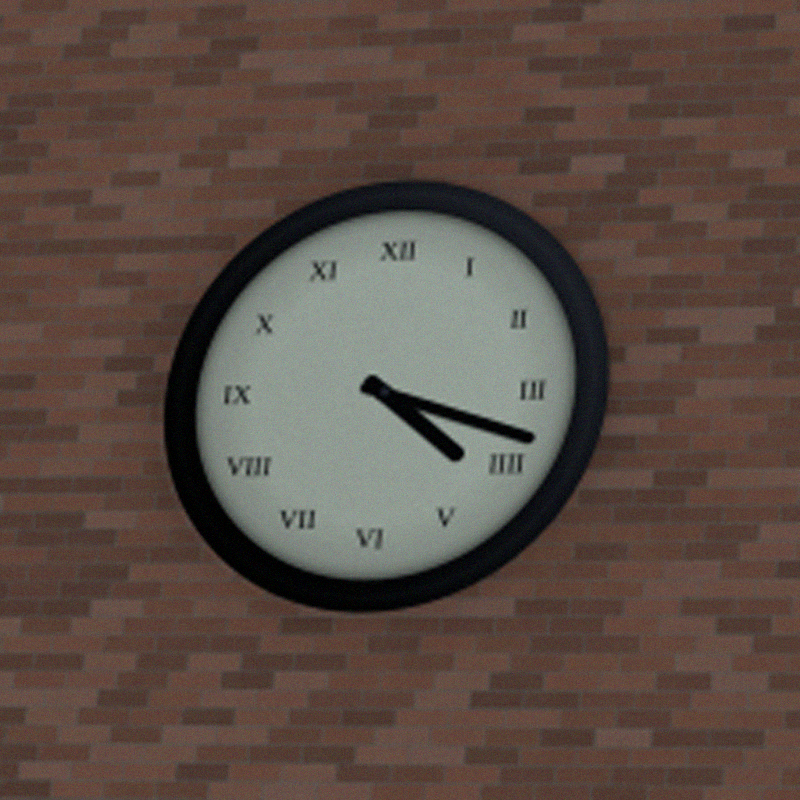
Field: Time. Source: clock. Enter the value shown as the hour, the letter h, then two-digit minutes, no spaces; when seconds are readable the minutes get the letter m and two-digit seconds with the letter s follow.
4h18
